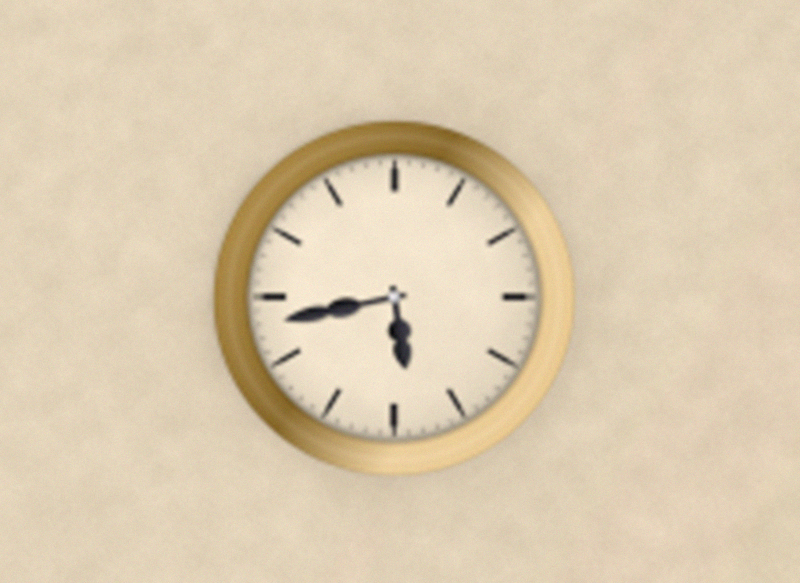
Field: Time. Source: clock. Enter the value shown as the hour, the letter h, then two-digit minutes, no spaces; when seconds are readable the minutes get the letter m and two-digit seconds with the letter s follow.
5h43
